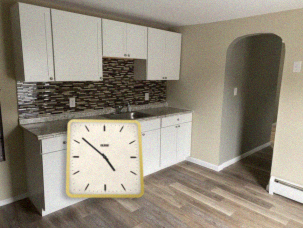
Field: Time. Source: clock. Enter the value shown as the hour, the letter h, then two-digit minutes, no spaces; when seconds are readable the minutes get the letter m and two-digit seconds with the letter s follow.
4h52
